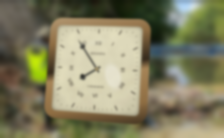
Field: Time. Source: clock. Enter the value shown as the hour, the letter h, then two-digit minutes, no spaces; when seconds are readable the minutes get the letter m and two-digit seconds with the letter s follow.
7h54
